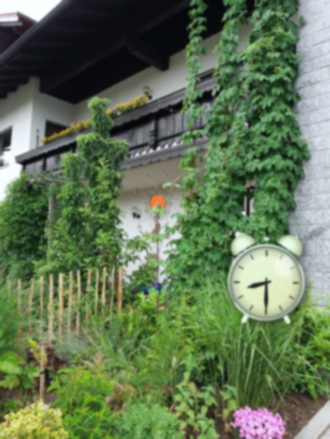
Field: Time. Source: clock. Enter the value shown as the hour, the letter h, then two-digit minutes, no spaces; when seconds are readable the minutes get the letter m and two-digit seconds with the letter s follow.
8h30
